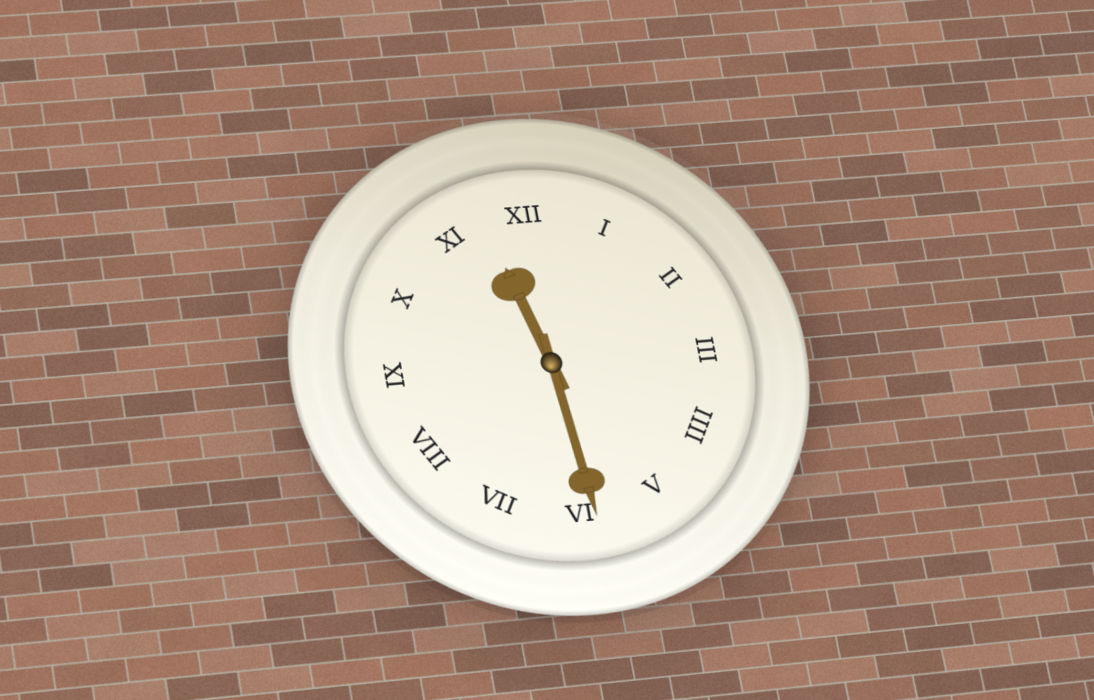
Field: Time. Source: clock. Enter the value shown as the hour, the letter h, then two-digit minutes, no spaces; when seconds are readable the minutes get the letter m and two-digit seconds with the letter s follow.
11h29
